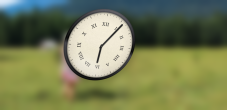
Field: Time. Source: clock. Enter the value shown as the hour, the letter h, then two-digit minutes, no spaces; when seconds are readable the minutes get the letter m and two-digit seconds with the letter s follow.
6h06
